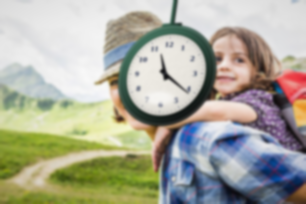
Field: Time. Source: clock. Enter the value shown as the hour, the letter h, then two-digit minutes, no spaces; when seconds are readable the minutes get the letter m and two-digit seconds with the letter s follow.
11h21
